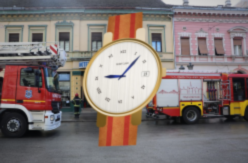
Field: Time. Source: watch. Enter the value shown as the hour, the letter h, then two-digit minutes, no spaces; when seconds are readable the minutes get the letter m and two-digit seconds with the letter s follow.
9h07
